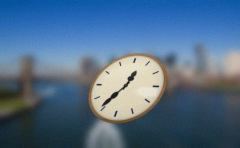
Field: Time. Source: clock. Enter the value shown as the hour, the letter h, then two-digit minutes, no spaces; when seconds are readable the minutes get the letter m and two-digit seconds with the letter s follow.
12h36
